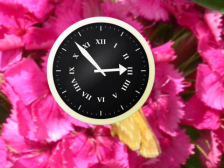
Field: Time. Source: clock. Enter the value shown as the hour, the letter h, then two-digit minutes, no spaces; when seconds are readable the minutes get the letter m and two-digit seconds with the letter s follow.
2h53
